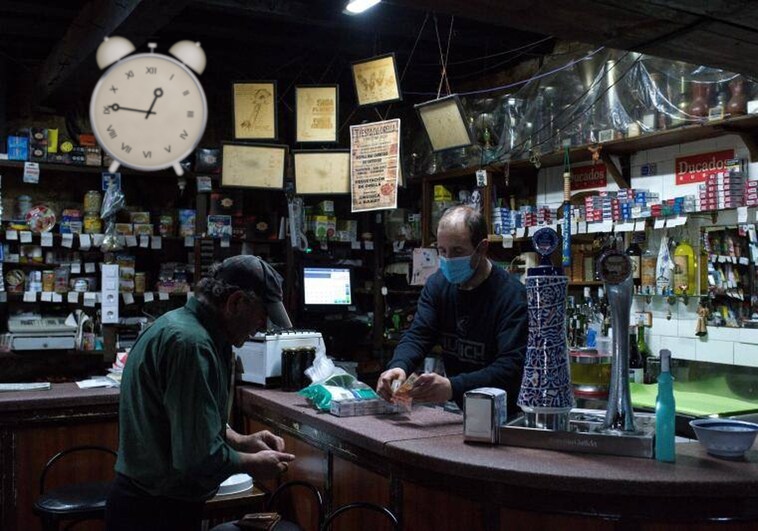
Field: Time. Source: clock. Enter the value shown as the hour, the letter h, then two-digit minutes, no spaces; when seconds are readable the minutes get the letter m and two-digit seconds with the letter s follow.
12h46
